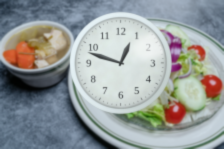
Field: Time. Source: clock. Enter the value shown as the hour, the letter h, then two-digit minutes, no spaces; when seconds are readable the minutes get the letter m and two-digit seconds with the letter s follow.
12h48
